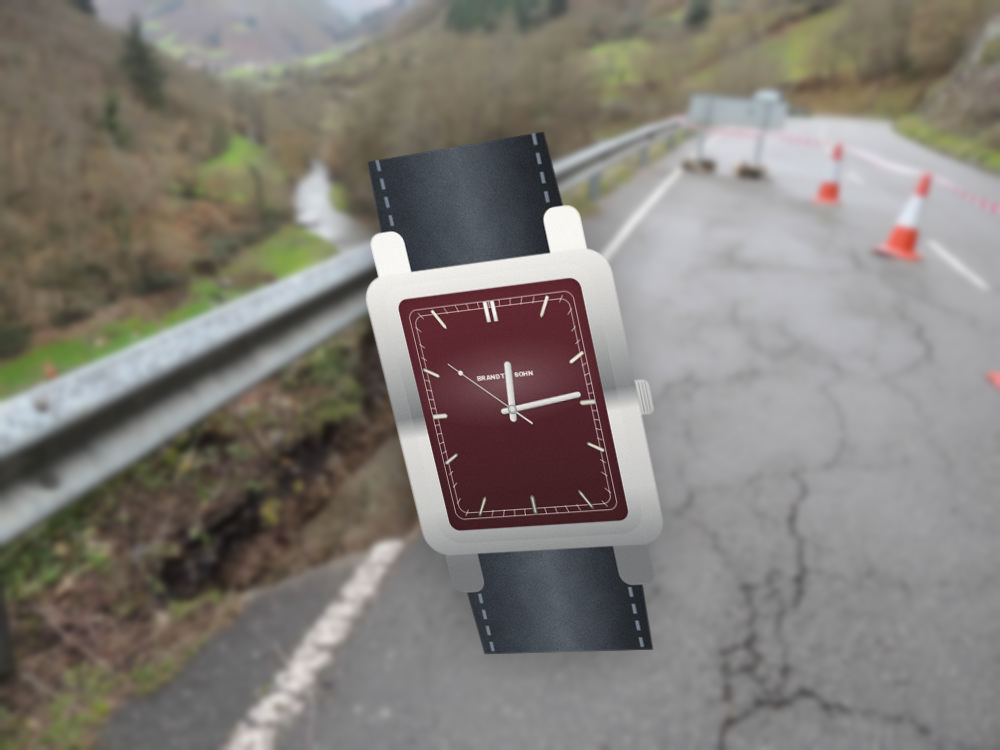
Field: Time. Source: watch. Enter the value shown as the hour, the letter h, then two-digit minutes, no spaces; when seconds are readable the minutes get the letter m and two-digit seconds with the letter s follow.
12h13m52s
